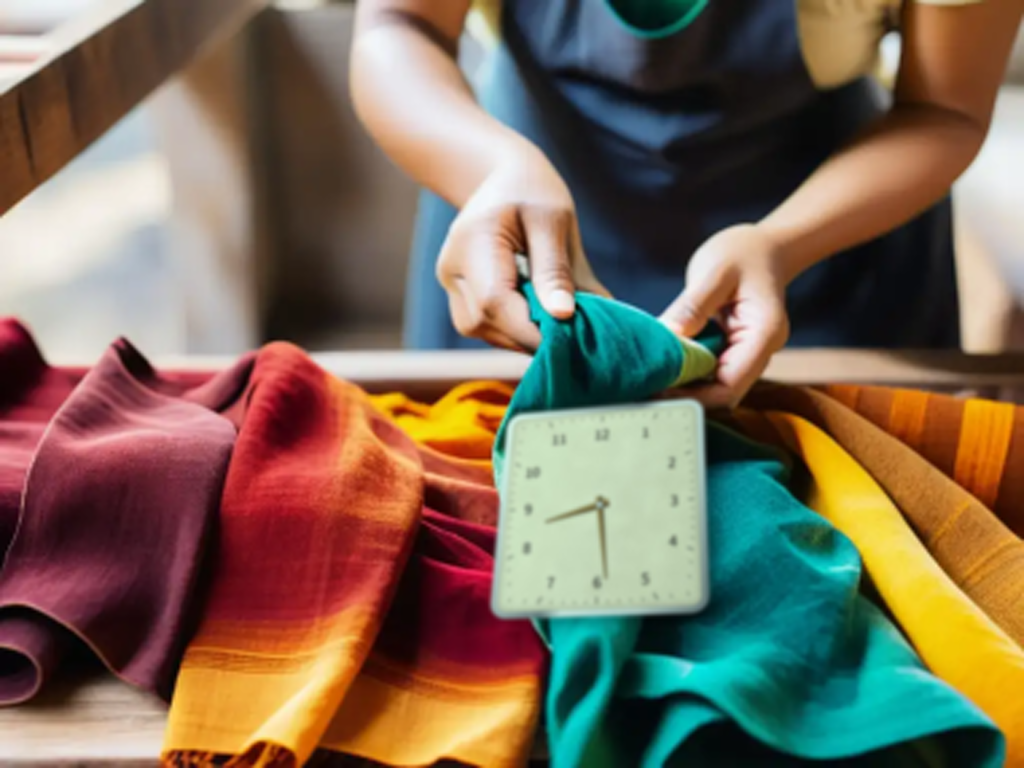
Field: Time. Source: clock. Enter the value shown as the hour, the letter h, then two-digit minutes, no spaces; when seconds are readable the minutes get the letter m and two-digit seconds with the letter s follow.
8h29
